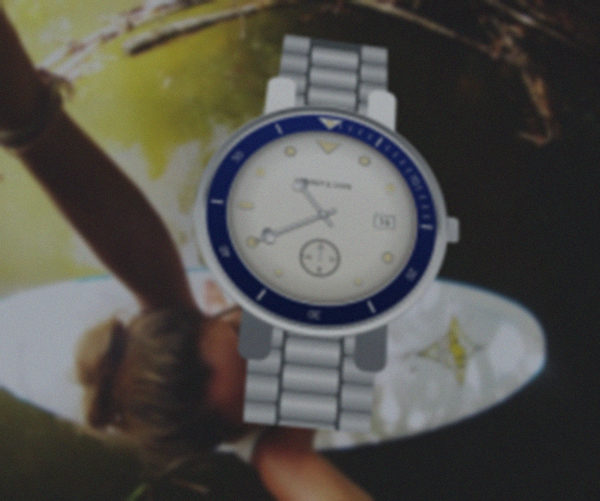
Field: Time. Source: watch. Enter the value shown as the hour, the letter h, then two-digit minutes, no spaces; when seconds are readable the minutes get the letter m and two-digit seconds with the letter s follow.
10h40
